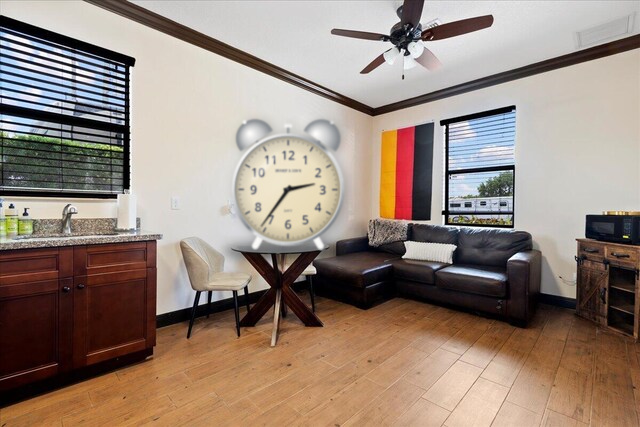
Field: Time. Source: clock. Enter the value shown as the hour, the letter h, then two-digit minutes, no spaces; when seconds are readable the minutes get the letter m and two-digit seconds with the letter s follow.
2h36
